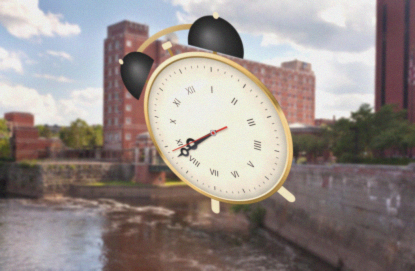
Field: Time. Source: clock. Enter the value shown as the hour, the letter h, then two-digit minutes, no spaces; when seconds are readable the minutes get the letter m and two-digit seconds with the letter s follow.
8h42m44s
